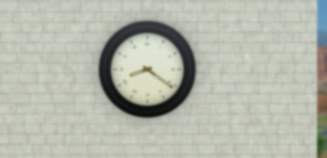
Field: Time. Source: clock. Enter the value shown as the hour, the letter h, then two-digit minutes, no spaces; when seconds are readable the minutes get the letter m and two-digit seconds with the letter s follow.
8h21
